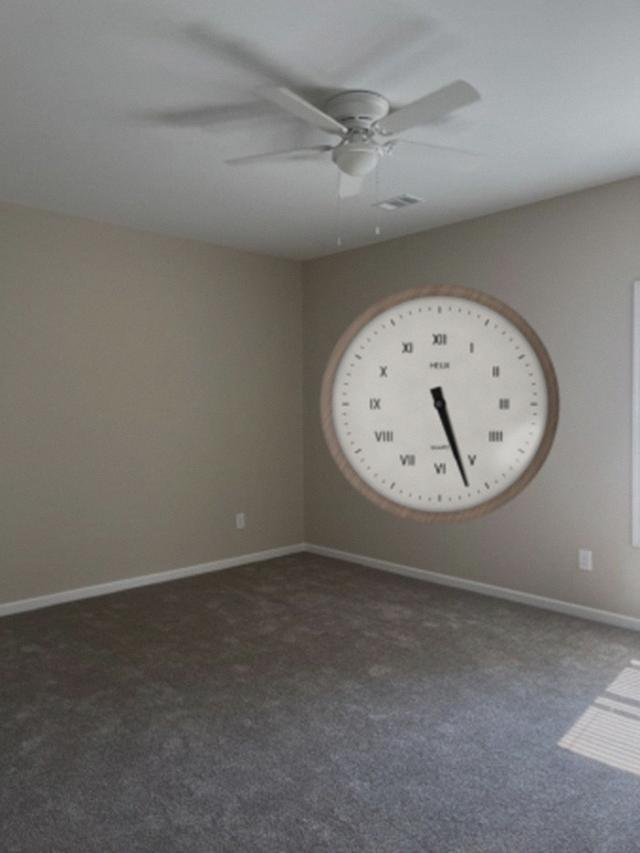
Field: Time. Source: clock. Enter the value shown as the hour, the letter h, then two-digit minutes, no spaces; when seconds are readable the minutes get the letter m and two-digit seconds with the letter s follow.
5h27
